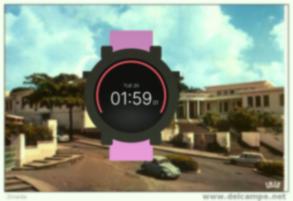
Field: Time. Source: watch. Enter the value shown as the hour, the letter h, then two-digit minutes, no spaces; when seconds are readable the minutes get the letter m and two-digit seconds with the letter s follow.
1h59
